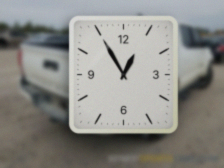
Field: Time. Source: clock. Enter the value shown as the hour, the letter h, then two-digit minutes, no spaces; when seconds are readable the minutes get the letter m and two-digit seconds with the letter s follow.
12h55
